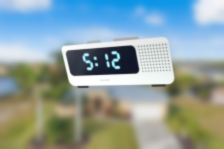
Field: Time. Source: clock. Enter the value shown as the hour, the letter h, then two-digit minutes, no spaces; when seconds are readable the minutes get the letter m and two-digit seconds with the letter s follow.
5h12
